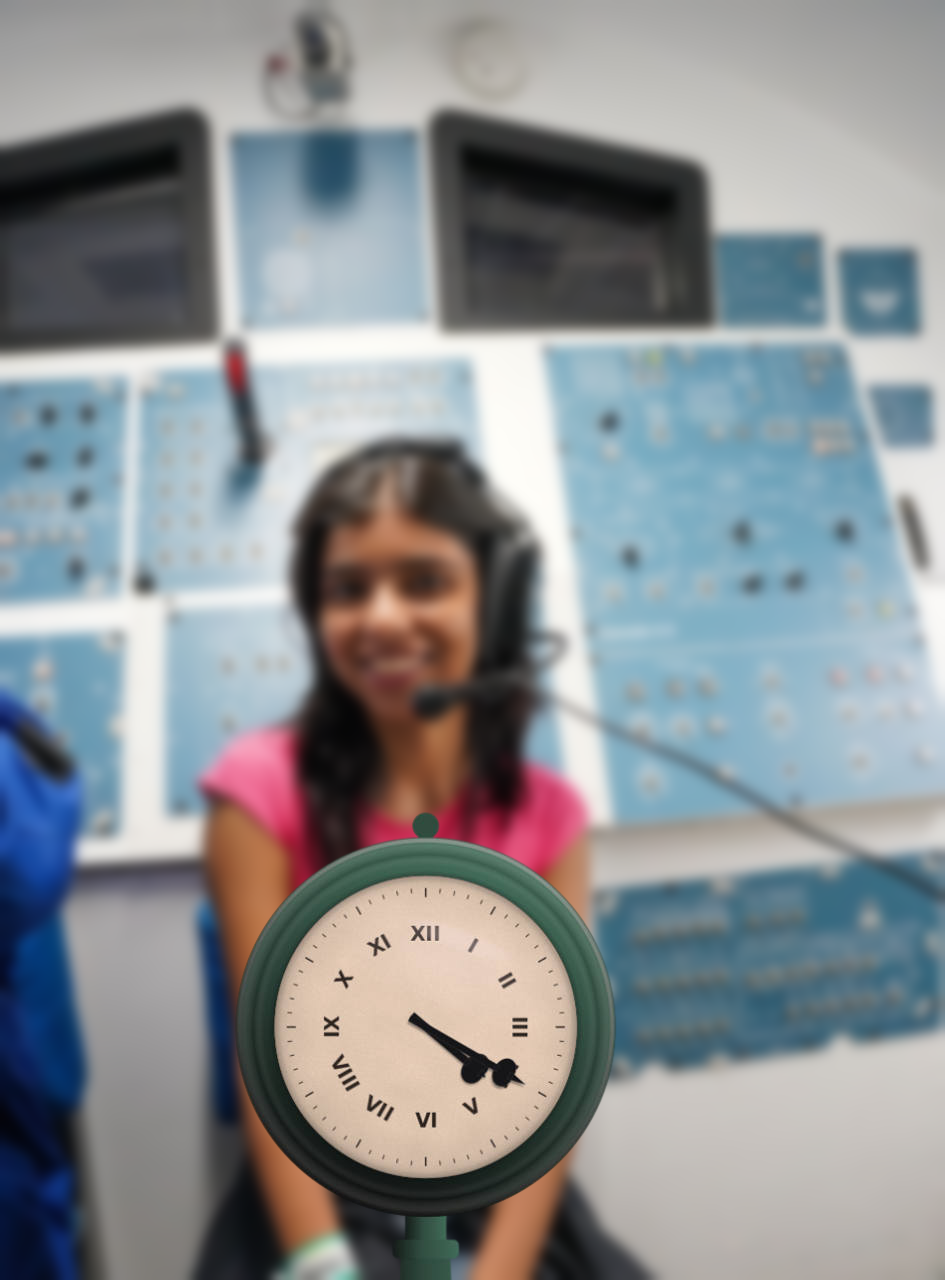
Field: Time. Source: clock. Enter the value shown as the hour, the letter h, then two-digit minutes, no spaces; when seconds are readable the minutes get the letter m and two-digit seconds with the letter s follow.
4h20
